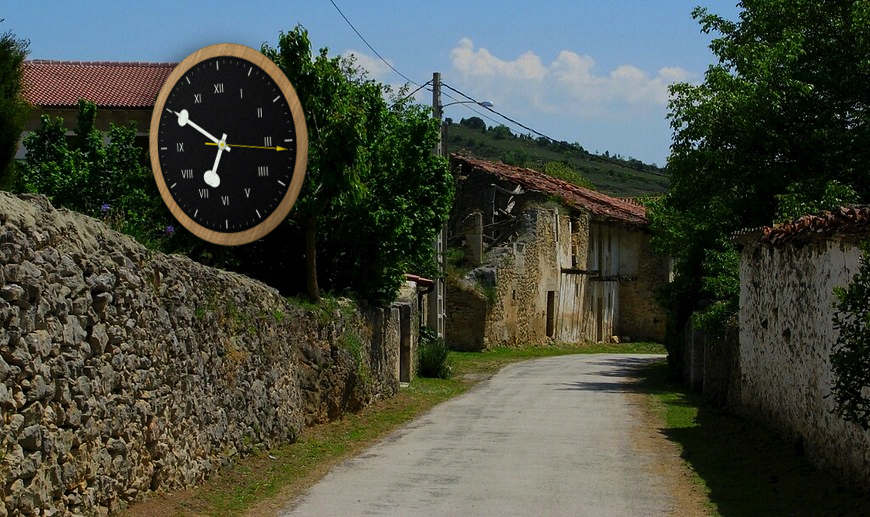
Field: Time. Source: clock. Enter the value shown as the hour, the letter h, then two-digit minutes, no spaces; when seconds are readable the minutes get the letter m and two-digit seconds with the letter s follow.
6h50m16s
